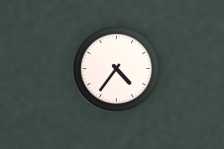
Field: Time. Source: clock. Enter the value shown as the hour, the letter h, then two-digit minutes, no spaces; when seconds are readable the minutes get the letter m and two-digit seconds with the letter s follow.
4h36
